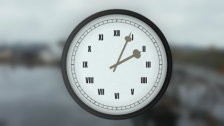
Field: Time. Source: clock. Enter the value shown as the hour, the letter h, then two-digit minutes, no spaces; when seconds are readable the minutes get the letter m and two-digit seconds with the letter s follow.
2h04
